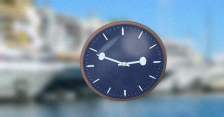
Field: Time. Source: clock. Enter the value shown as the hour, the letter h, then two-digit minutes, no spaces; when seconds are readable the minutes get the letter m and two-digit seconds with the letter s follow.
2h49
